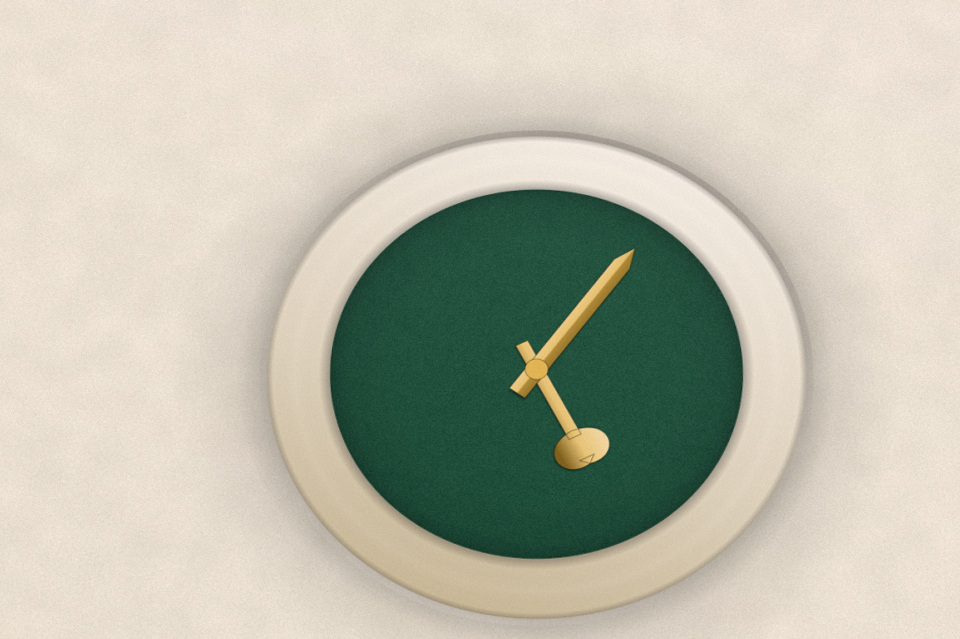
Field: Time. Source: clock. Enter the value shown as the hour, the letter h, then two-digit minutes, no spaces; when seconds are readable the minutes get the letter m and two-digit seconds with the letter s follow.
5h06
